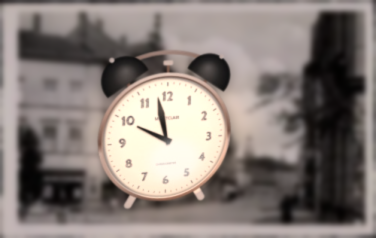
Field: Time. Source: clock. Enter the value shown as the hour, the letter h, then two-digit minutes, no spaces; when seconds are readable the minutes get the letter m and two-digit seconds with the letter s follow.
9h58
